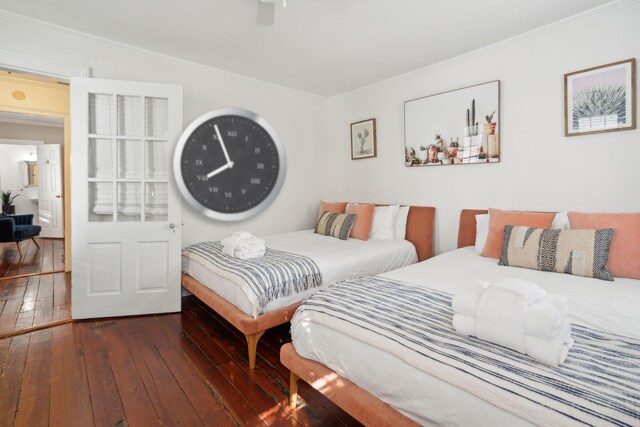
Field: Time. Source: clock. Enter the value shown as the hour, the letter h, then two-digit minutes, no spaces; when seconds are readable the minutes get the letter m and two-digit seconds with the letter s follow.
7h56
